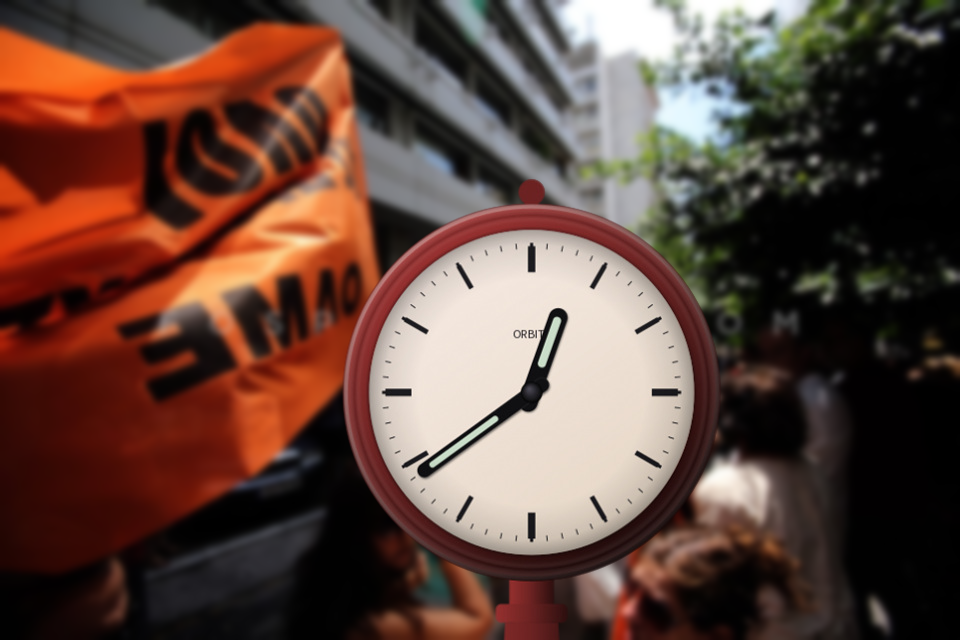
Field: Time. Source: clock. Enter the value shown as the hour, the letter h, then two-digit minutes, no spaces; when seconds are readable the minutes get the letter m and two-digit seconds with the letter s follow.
12h39
